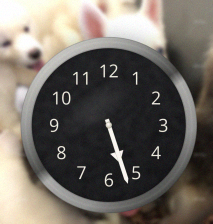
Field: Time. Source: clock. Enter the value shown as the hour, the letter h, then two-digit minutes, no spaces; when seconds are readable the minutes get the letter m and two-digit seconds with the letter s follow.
5h27
